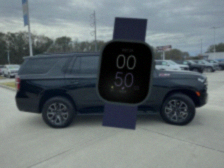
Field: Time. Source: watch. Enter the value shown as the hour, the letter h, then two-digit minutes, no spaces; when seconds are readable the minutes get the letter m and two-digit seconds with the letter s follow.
0h50
